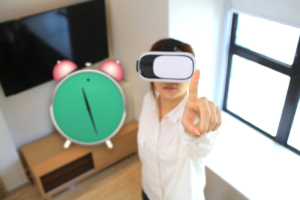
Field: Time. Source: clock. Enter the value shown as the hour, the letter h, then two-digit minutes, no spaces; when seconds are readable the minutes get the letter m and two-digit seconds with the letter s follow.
11h27
